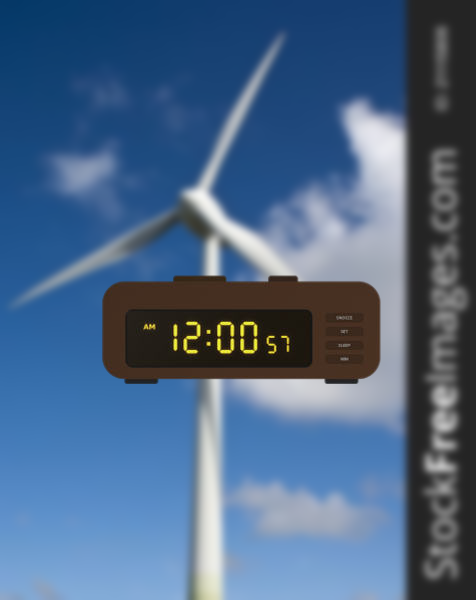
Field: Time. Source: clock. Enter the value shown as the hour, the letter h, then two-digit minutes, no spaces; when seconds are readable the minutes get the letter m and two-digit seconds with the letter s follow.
12h00m57s
